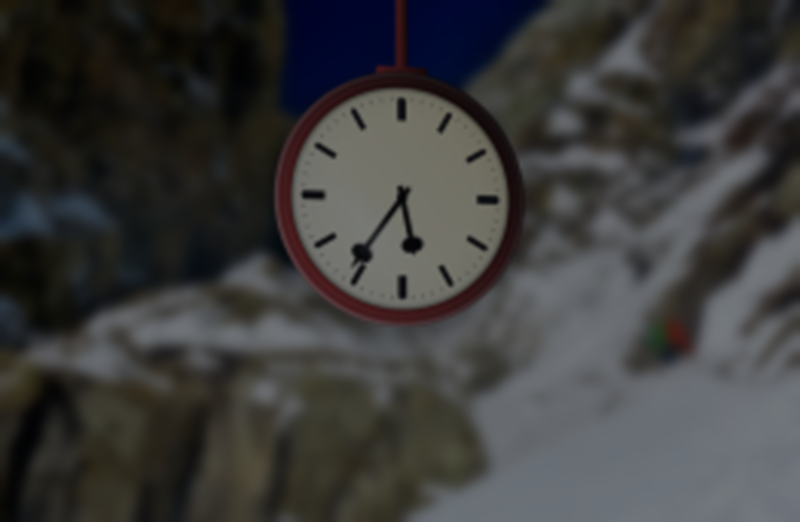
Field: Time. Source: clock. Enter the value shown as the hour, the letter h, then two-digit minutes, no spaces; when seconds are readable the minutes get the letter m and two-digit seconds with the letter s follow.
5h36
